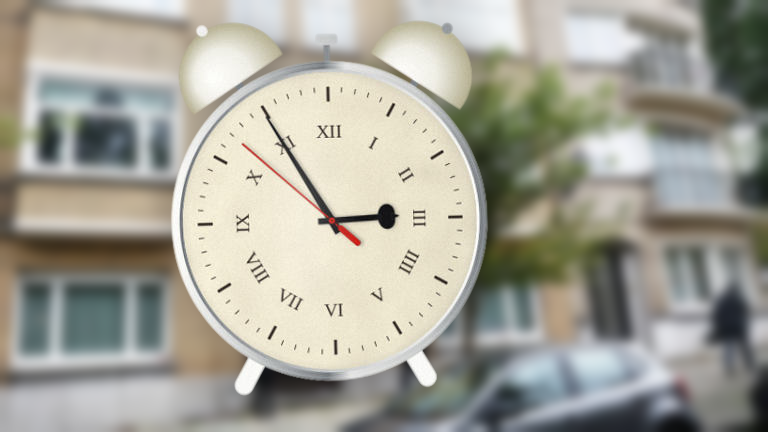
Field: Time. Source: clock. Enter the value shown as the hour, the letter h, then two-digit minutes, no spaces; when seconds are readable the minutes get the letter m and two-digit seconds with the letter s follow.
2h54m52s
